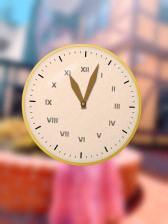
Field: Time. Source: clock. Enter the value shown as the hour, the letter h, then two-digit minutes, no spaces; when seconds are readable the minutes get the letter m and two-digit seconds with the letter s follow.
11h03
